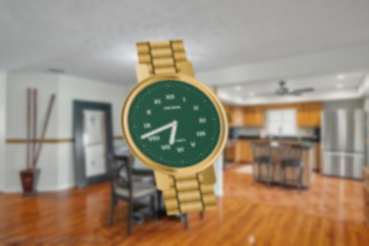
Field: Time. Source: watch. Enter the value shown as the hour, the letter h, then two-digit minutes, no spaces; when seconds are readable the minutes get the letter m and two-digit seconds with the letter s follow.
6h42
